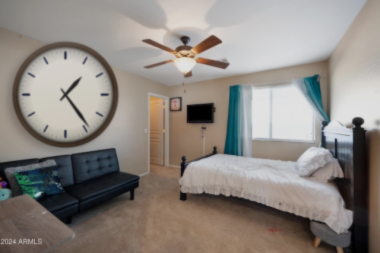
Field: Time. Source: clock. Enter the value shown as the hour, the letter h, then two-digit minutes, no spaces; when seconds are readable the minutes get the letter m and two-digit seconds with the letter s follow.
1h24
